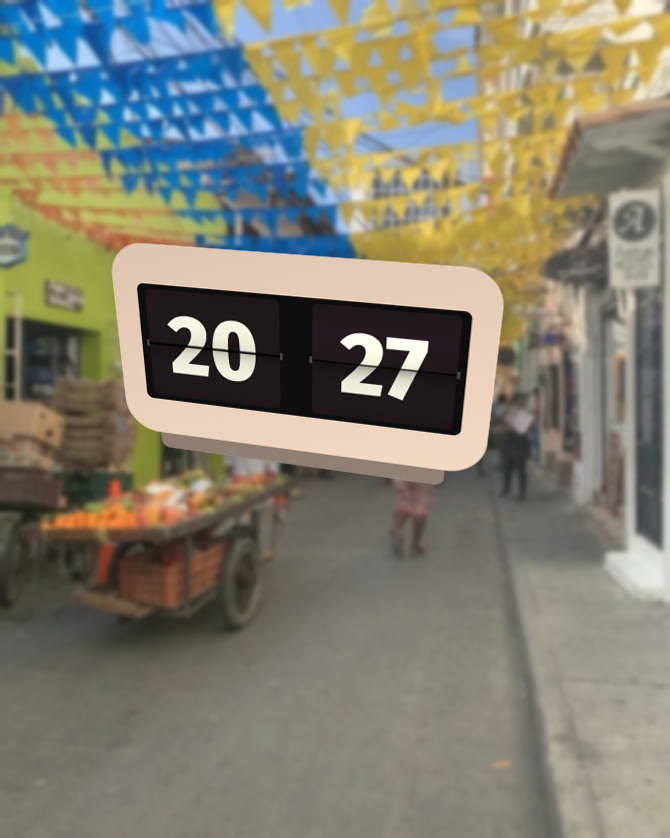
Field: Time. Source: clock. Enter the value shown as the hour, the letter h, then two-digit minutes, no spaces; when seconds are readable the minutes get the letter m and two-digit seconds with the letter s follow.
20h27
